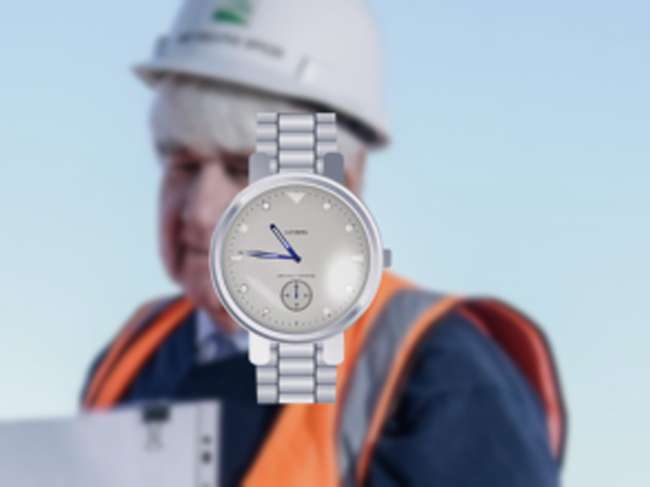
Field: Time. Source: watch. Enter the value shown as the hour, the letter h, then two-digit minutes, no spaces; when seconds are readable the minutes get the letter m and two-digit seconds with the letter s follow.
10h46
